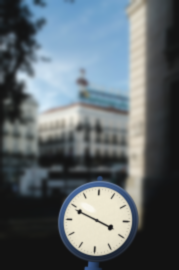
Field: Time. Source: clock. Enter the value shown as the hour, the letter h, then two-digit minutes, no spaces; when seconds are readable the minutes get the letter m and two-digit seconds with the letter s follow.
3h49
